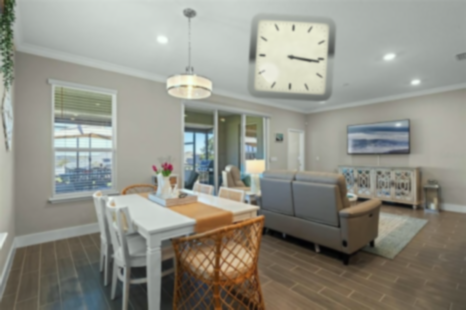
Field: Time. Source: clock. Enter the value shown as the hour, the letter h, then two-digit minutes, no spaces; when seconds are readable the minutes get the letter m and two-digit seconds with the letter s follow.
3h16
